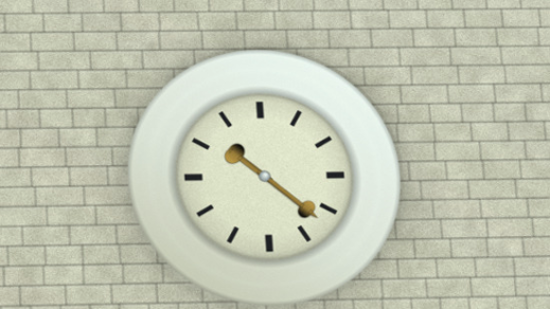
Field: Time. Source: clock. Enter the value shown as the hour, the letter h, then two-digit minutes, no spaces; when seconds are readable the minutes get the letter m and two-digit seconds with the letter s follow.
10h22
